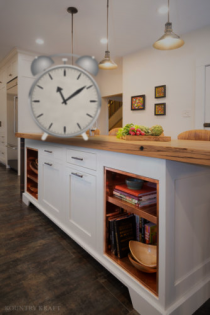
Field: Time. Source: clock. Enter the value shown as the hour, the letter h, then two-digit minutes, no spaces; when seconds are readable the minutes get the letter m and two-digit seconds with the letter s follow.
11h09
